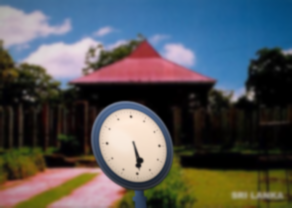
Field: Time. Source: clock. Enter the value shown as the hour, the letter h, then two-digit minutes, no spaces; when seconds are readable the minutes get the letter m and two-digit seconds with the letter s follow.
5h29
